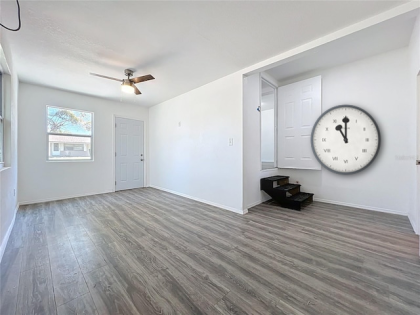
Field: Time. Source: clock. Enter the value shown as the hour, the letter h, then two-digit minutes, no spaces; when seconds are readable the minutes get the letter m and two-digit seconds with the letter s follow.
11h00
